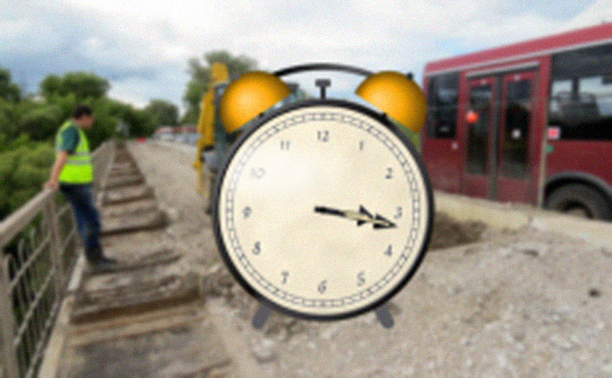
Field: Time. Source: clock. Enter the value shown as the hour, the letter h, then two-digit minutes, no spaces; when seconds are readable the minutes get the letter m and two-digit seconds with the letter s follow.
3h17
